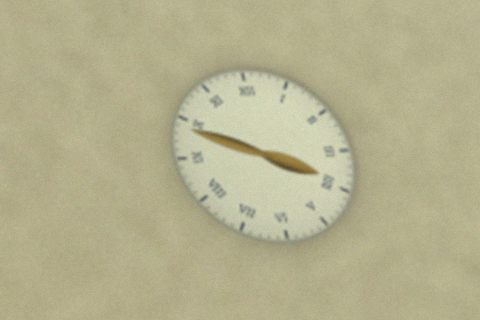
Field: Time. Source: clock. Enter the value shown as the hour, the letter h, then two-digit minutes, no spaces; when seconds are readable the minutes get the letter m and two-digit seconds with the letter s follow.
3h49
